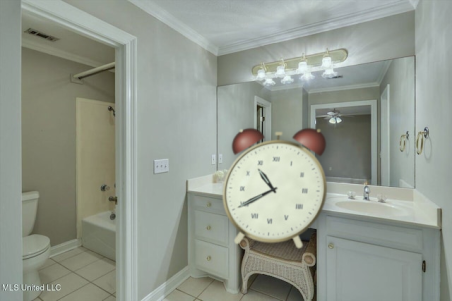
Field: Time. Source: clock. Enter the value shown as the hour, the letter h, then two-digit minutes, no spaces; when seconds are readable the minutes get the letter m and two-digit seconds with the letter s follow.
10h40
